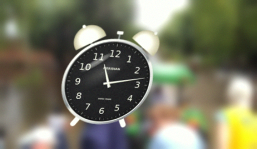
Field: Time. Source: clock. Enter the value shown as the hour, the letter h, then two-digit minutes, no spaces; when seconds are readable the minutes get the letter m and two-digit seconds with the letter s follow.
11h13
